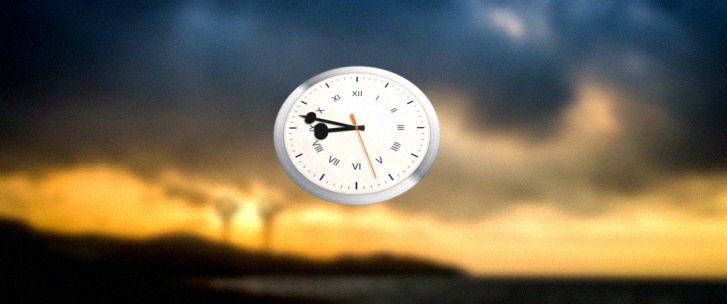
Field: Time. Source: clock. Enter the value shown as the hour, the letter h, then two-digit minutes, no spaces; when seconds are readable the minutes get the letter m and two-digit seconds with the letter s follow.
8h47m27s
